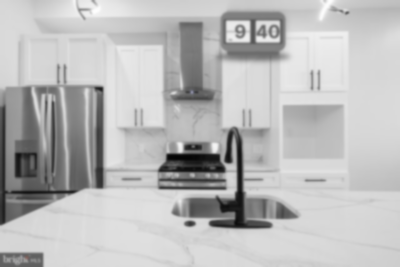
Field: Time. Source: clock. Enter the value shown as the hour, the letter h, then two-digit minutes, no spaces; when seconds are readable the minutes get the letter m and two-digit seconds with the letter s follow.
9h40
